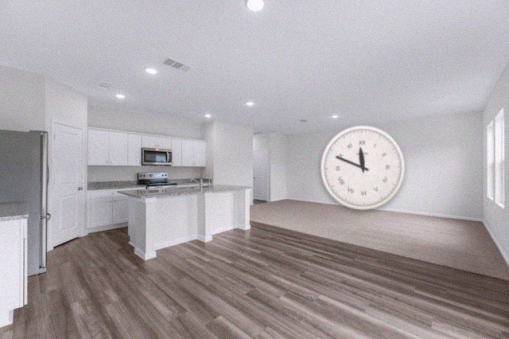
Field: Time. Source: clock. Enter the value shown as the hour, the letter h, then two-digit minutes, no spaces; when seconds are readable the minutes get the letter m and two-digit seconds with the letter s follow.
11h49
